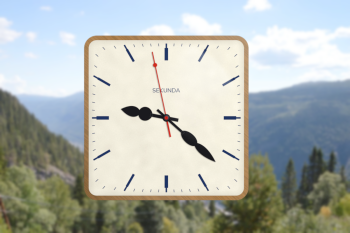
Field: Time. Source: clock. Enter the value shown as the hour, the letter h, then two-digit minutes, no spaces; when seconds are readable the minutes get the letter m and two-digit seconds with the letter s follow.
9h21m58s
